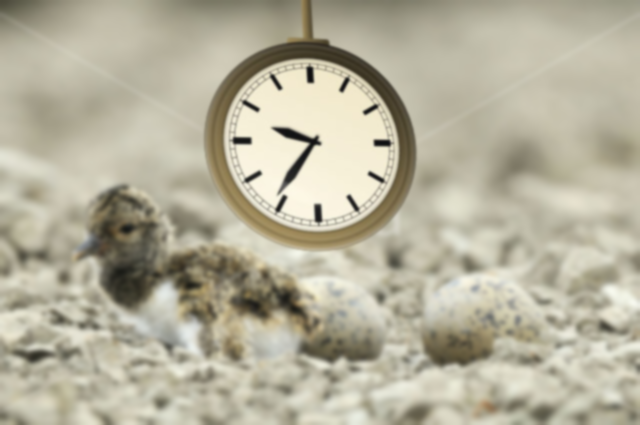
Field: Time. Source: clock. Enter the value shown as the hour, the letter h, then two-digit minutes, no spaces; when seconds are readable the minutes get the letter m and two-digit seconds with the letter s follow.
9h36
